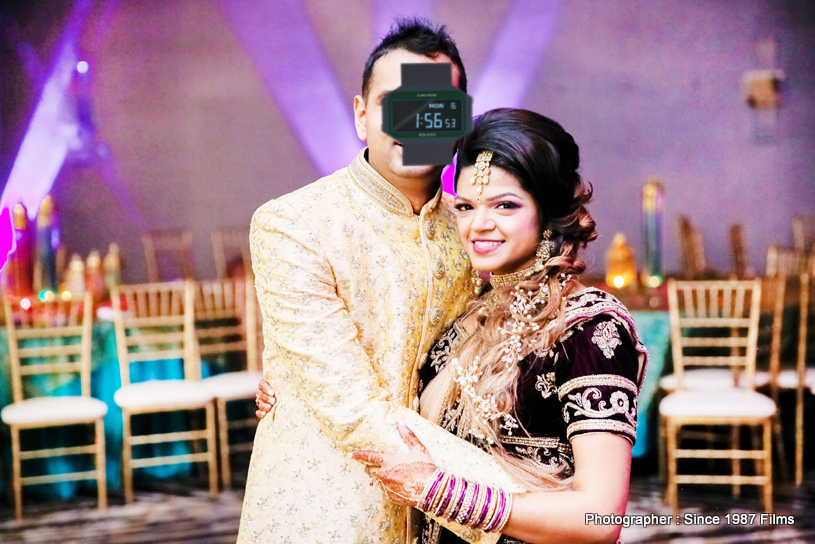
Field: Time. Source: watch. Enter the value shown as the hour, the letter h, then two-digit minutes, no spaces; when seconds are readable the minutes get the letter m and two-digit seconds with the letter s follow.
1h56
